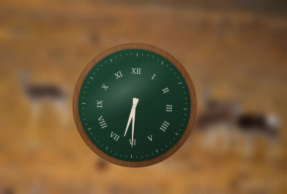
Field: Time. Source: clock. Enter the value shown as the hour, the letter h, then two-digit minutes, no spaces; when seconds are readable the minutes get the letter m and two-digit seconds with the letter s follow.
6h30
